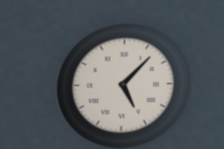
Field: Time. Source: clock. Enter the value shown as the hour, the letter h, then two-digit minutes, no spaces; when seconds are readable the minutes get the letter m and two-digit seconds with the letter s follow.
5h07
